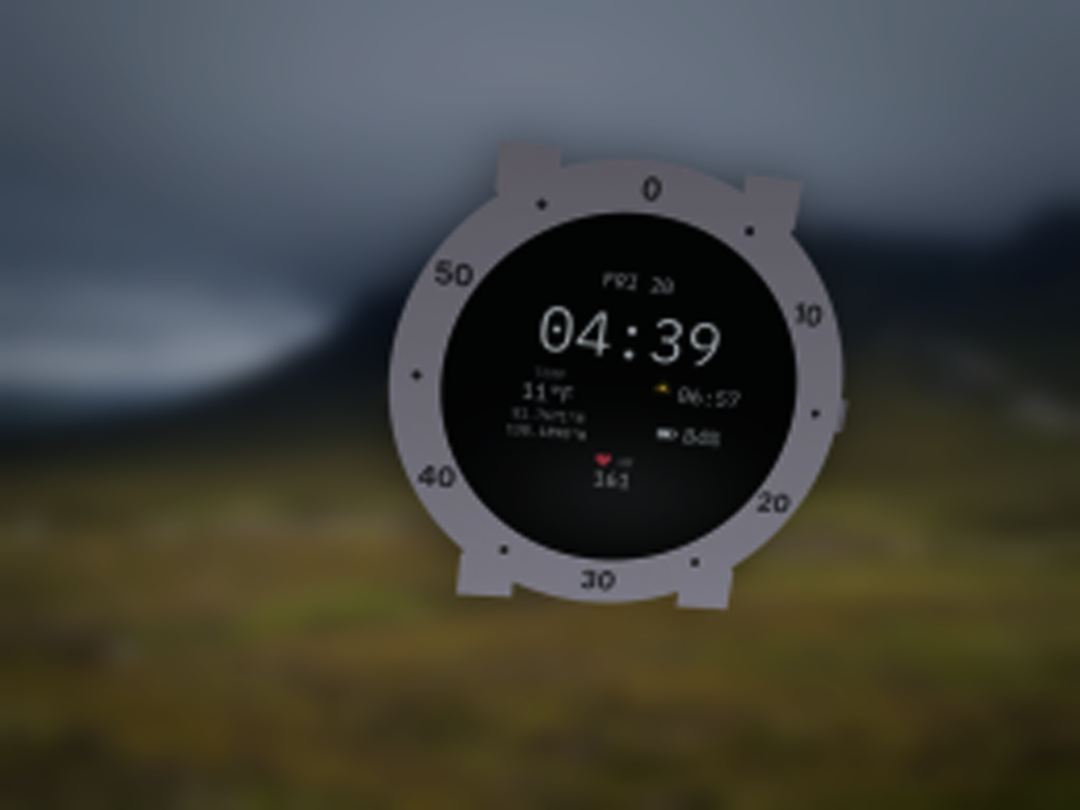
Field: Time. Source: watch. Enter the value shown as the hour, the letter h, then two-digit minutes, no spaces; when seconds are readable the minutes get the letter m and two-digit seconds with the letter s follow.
4h39
